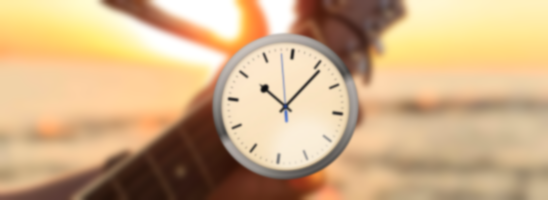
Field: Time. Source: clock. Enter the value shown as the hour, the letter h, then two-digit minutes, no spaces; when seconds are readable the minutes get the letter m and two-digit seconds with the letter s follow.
10h05m58s
